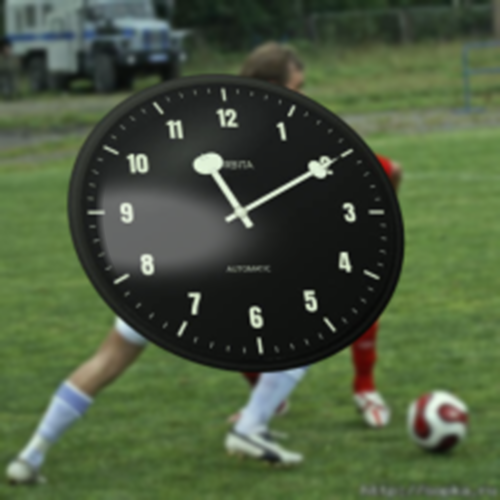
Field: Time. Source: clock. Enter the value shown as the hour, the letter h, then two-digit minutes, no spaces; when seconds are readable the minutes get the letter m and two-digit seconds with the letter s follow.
11h10
